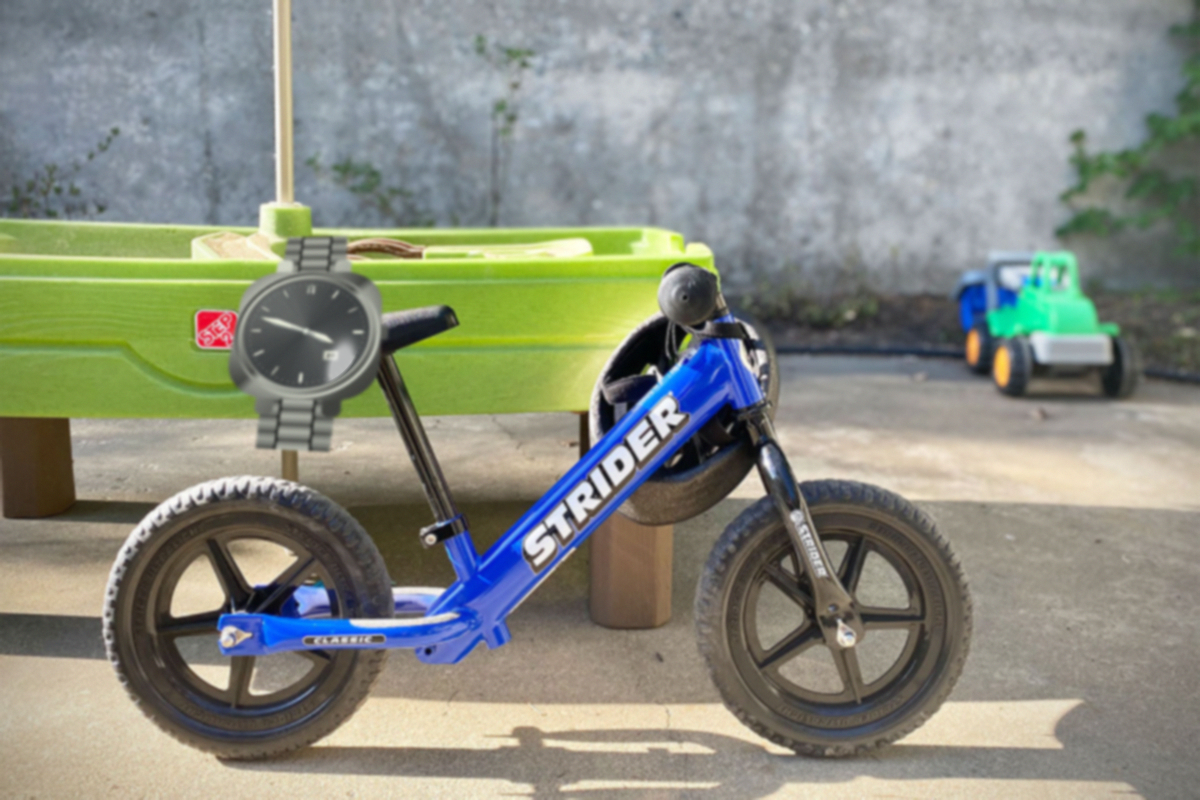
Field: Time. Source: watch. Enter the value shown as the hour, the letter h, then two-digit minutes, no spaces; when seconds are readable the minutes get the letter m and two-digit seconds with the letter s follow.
3h48
